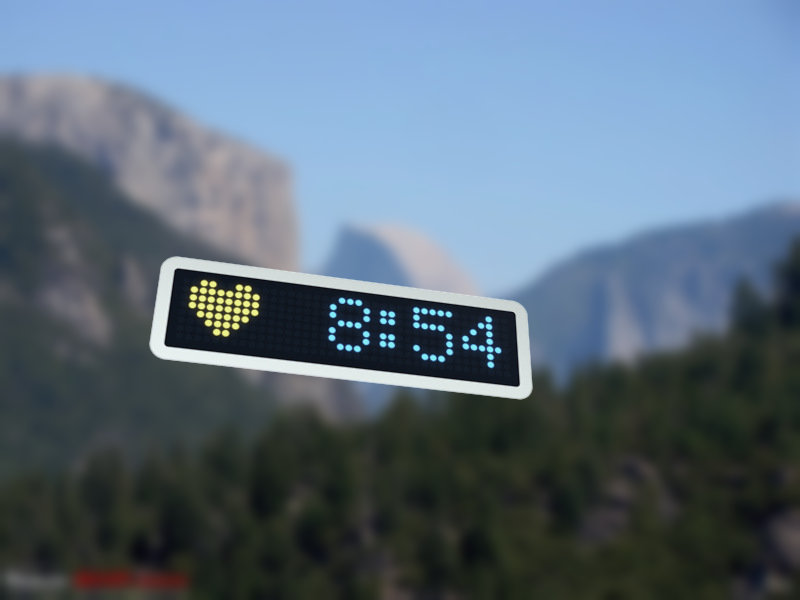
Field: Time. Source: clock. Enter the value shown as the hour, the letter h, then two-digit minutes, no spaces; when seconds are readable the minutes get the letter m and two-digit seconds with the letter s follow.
8h54
